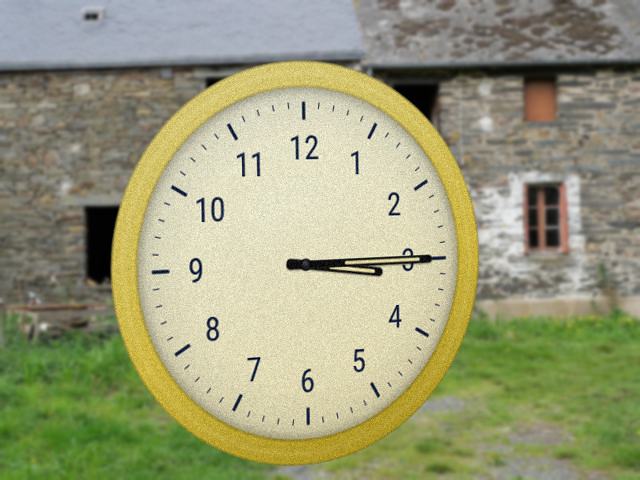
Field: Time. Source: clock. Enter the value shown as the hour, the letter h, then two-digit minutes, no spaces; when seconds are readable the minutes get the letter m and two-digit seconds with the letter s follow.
3h15
